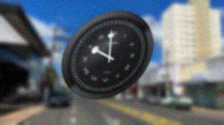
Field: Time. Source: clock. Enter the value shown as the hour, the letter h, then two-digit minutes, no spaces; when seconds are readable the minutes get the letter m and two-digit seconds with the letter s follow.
9h59
